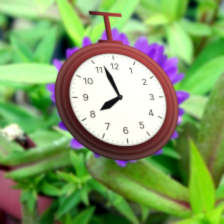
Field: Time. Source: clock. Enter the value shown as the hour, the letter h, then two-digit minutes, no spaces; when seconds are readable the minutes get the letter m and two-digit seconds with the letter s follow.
7h57
